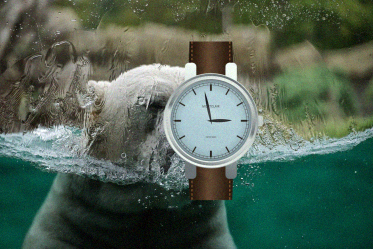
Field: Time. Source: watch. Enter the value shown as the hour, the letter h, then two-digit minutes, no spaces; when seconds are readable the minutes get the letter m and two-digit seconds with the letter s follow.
2h58
